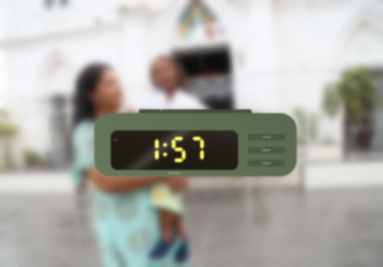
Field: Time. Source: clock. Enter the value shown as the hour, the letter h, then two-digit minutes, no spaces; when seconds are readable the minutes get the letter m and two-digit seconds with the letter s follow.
1h57
